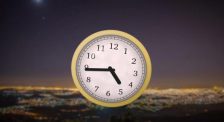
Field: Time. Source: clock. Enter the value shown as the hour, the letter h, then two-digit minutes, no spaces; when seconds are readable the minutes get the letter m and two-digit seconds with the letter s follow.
4h44
